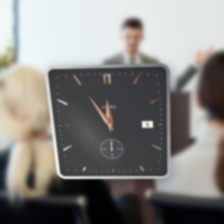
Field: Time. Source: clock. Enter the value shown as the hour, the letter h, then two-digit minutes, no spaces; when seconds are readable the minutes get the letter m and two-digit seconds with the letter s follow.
11h55
